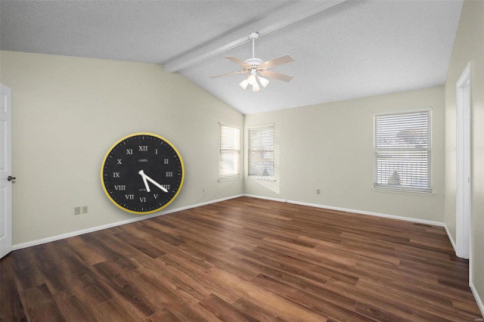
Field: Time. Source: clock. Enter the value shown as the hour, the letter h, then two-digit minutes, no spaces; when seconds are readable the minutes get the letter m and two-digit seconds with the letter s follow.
5h21
